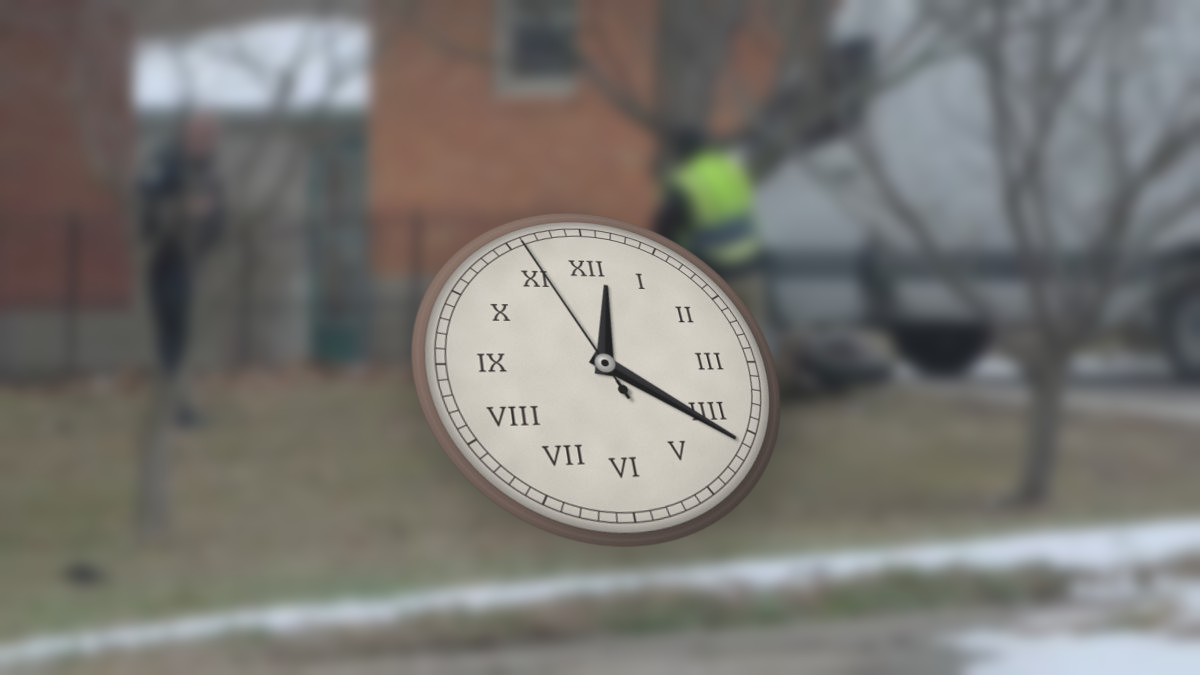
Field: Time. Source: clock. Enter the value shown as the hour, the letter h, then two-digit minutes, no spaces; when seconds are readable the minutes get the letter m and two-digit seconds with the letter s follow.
12h20m56s
